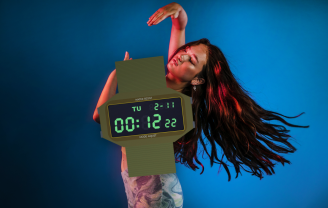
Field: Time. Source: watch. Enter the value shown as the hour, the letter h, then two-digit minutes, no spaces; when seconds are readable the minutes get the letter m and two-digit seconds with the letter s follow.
0h12m22s
